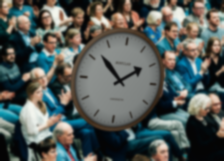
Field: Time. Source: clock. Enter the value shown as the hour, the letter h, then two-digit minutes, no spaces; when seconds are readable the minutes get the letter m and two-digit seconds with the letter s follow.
1h52
